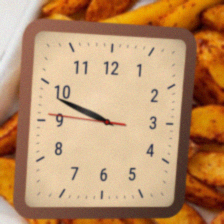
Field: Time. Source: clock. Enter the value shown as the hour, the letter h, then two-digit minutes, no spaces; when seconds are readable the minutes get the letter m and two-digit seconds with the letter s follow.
9h48m46s
